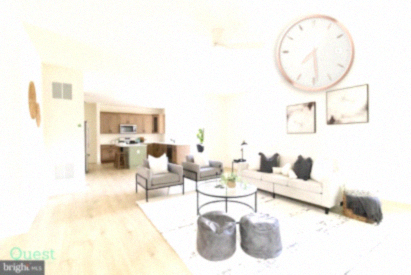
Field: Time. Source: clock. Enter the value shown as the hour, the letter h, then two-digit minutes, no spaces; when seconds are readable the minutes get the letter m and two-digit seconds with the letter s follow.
7h29
